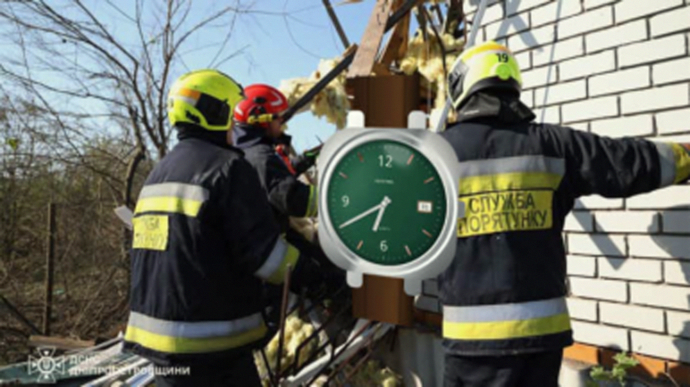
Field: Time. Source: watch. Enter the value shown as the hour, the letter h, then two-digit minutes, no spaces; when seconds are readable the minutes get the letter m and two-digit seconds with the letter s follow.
6h40
